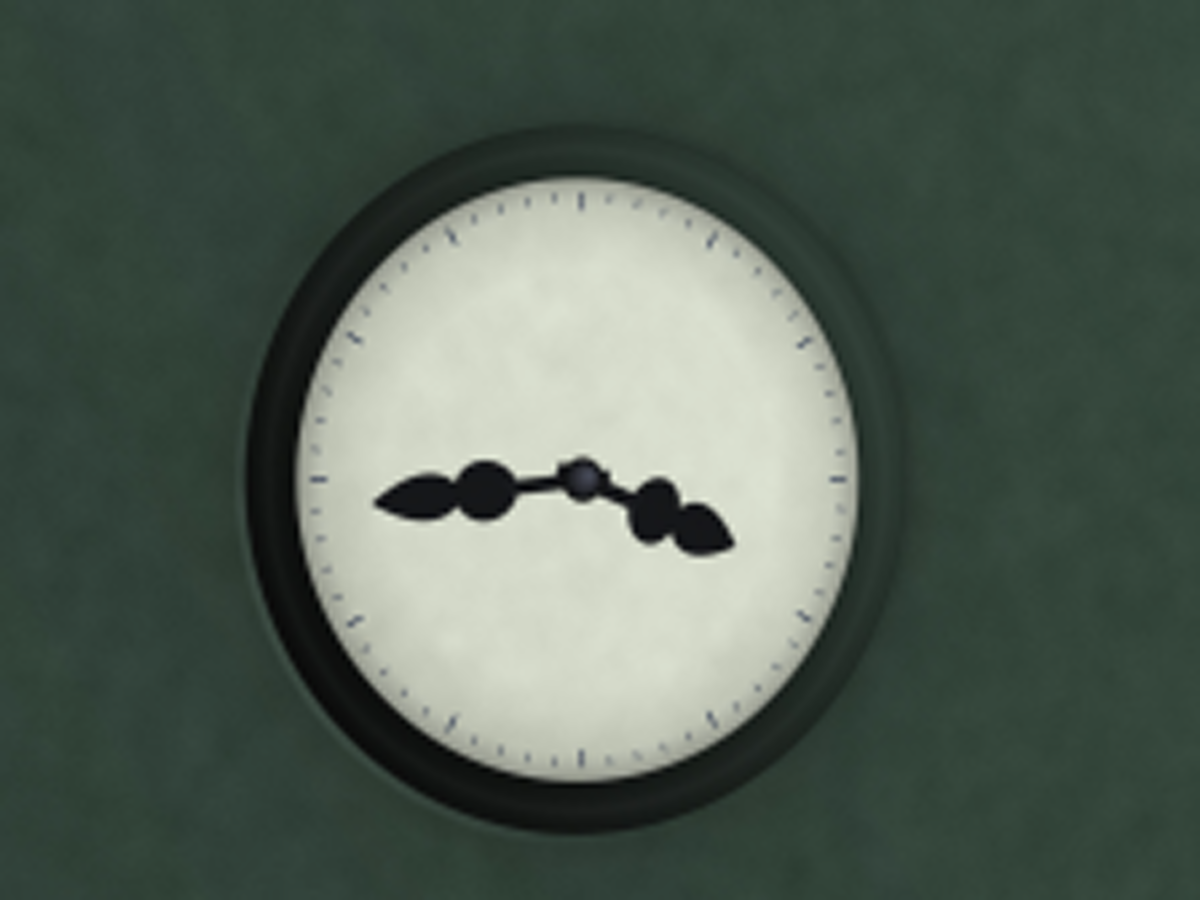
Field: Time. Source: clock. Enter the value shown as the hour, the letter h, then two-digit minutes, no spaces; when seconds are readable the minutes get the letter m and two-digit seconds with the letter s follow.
3h44
